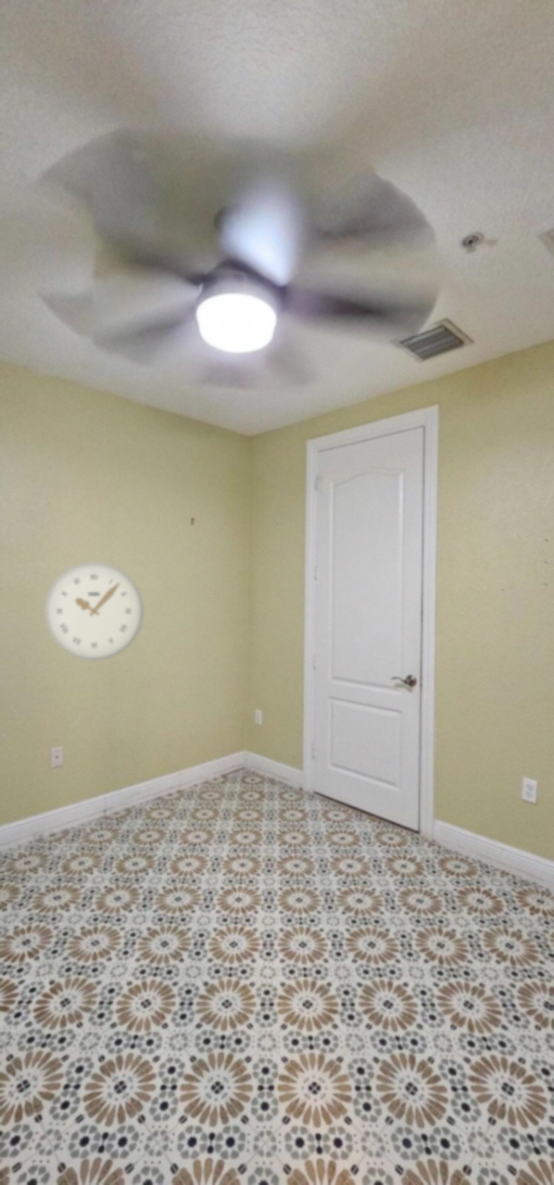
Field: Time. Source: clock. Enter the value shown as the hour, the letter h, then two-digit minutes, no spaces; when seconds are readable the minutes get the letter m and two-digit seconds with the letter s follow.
10h07
